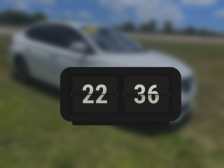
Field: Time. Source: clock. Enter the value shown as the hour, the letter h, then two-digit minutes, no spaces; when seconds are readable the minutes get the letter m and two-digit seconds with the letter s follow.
22h36
